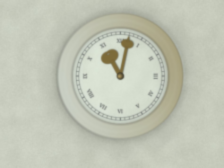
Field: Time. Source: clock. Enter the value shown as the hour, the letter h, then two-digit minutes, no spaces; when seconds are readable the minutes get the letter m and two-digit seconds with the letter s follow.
11h02
